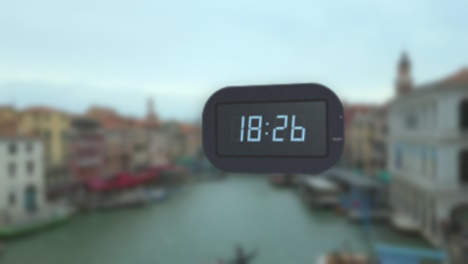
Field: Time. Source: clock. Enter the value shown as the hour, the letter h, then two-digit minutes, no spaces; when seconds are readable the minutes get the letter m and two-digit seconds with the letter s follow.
18h26
